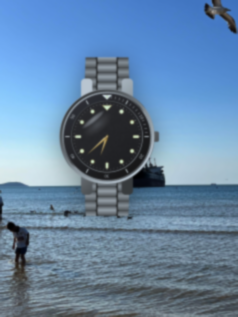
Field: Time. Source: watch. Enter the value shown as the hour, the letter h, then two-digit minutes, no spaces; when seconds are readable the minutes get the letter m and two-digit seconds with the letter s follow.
6h38
